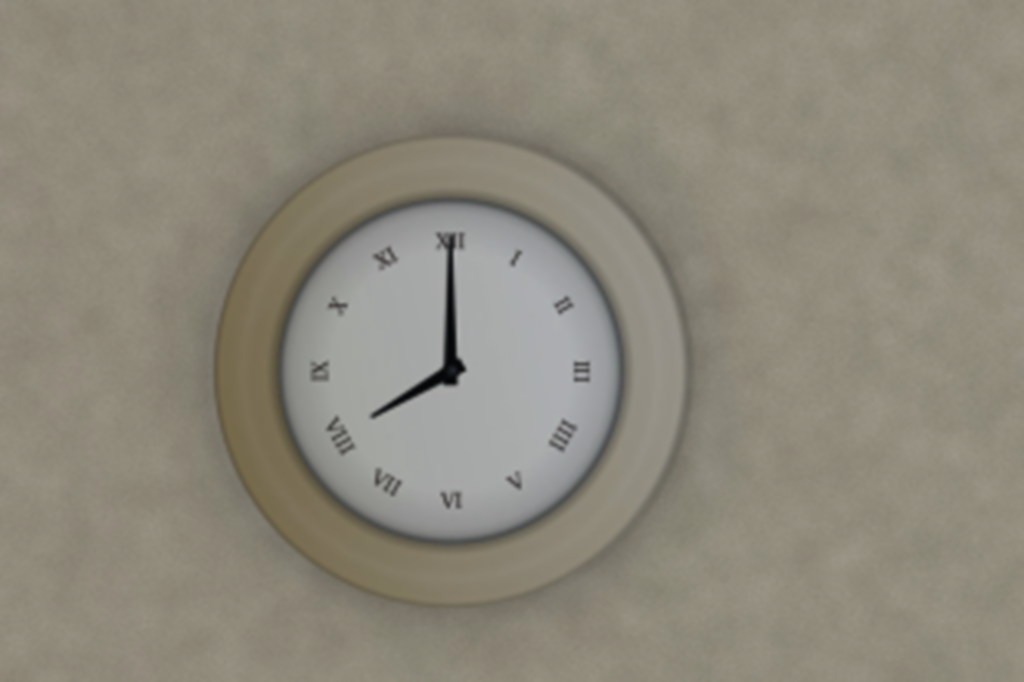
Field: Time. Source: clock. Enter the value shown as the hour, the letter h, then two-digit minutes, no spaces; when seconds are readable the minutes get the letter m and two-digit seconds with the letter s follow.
8h00
